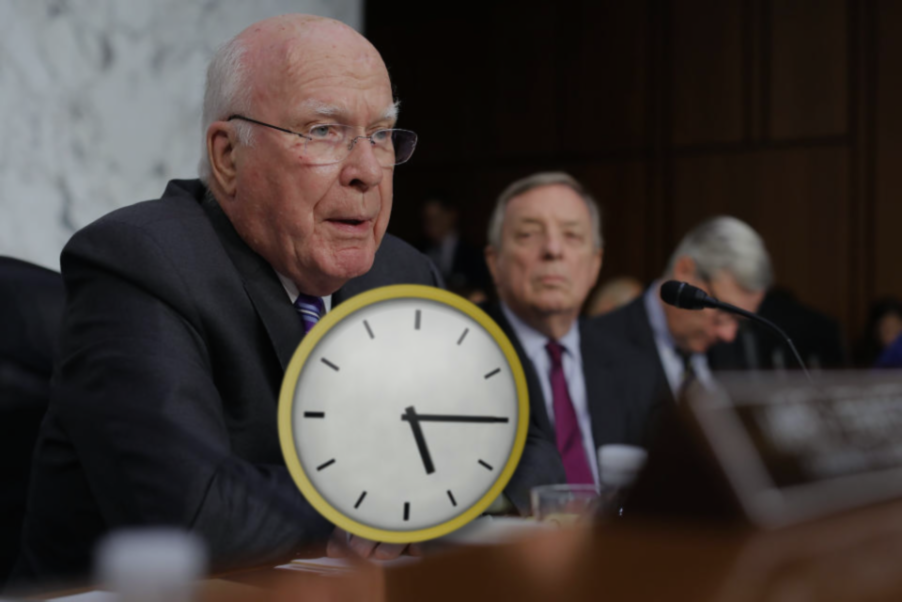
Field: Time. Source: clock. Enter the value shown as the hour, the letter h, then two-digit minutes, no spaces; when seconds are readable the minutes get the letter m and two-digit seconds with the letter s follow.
5h15
